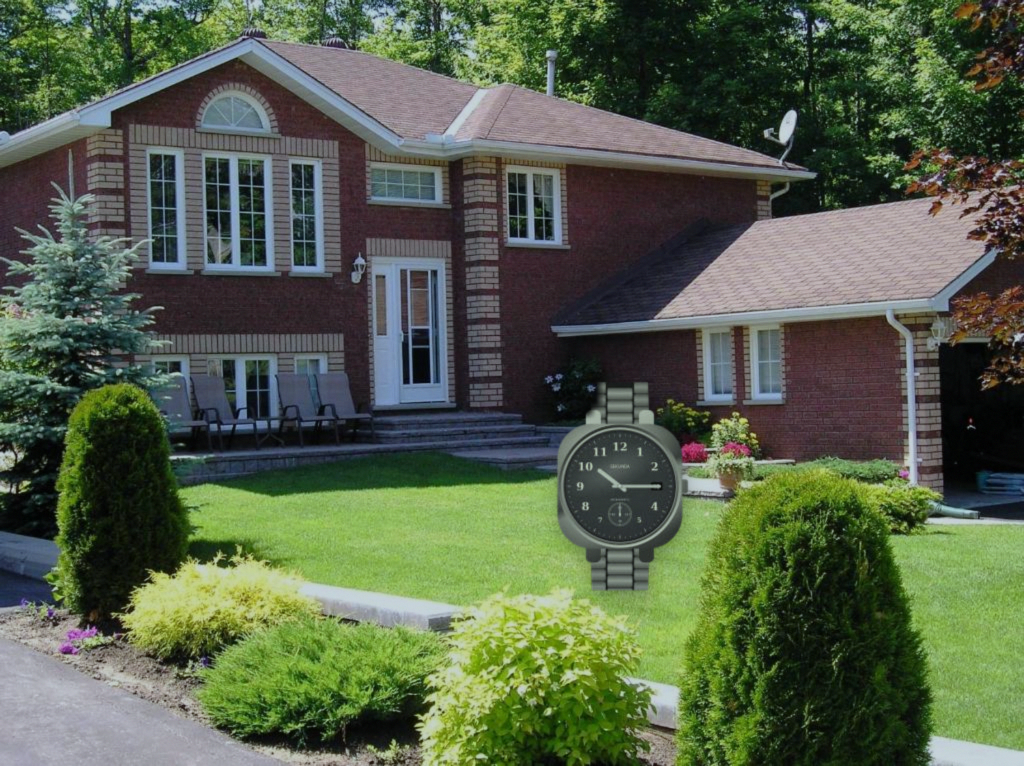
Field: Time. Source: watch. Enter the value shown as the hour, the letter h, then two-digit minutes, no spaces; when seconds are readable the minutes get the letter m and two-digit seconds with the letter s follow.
10h15
